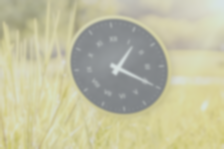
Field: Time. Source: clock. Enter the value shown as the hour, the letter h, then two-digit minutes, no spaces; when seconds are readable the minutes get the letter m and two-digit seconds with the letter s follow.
1h20
